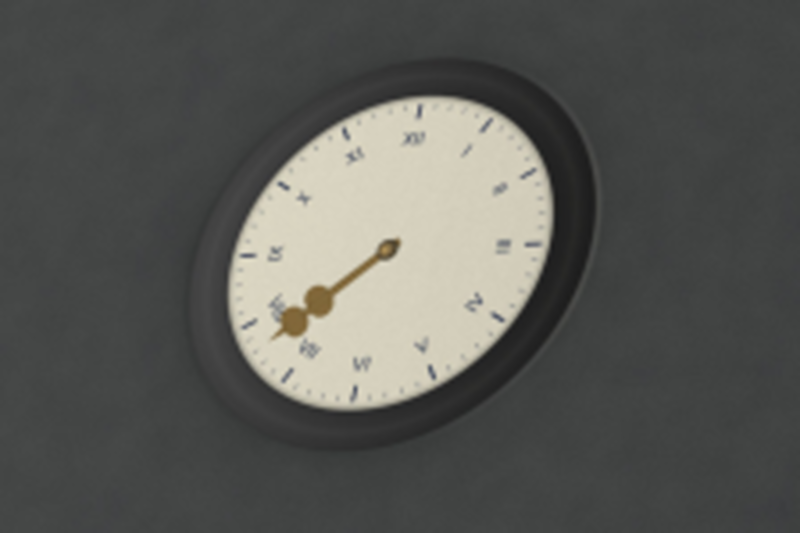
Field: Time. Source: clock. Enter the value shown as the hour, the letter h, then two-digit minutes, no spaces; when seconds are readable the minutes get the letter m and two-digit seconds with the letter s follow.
7h38
